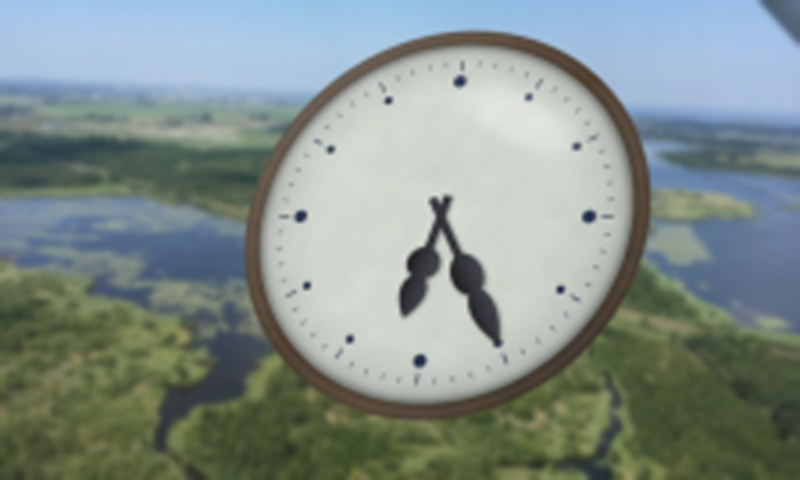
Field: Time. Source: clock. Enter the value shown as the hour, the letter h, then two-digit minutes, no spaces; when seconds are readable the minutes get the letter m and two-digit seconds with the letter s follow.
6h25
